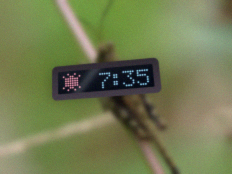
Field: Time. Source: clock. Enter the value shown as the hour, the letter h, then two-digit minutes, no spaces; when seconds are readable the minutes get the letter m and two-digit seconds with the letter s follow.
7h35
